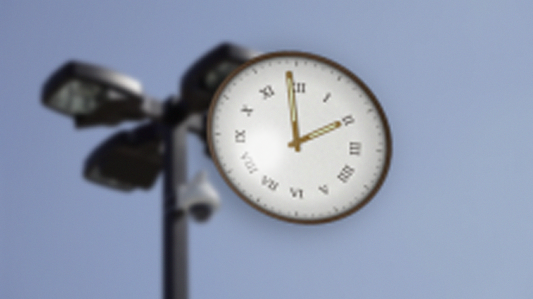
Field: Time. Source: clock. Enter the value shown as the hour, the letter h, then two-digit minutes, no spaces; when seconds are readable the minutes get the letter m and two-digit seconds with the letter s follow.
1h59
